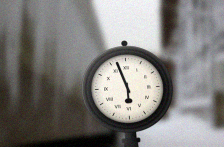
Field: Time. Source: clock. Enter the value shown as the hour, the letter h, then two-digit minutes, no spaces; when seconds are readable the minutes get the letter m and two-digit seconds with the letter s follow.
5h57
